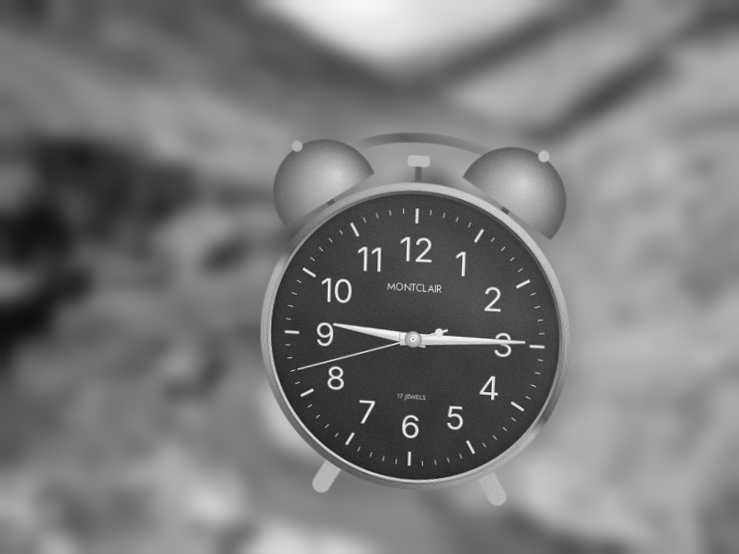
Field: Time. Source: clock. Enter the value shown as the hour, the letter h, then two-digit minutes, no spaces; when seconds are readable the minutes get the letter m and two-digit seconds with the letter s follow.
9h14m42s
